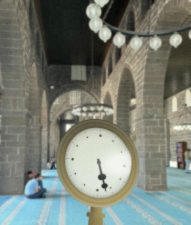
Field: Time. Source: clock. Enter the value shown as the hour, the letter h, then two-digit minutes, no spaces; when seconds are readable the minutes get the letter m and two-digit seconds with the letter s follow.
5h27
